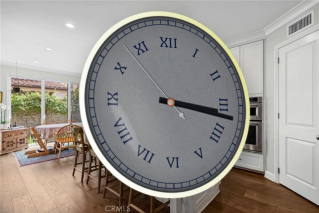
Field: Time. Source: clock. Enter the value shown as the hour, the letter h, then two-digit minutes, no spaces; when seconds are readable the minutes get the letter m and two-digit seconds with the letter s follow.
3h16m53s
